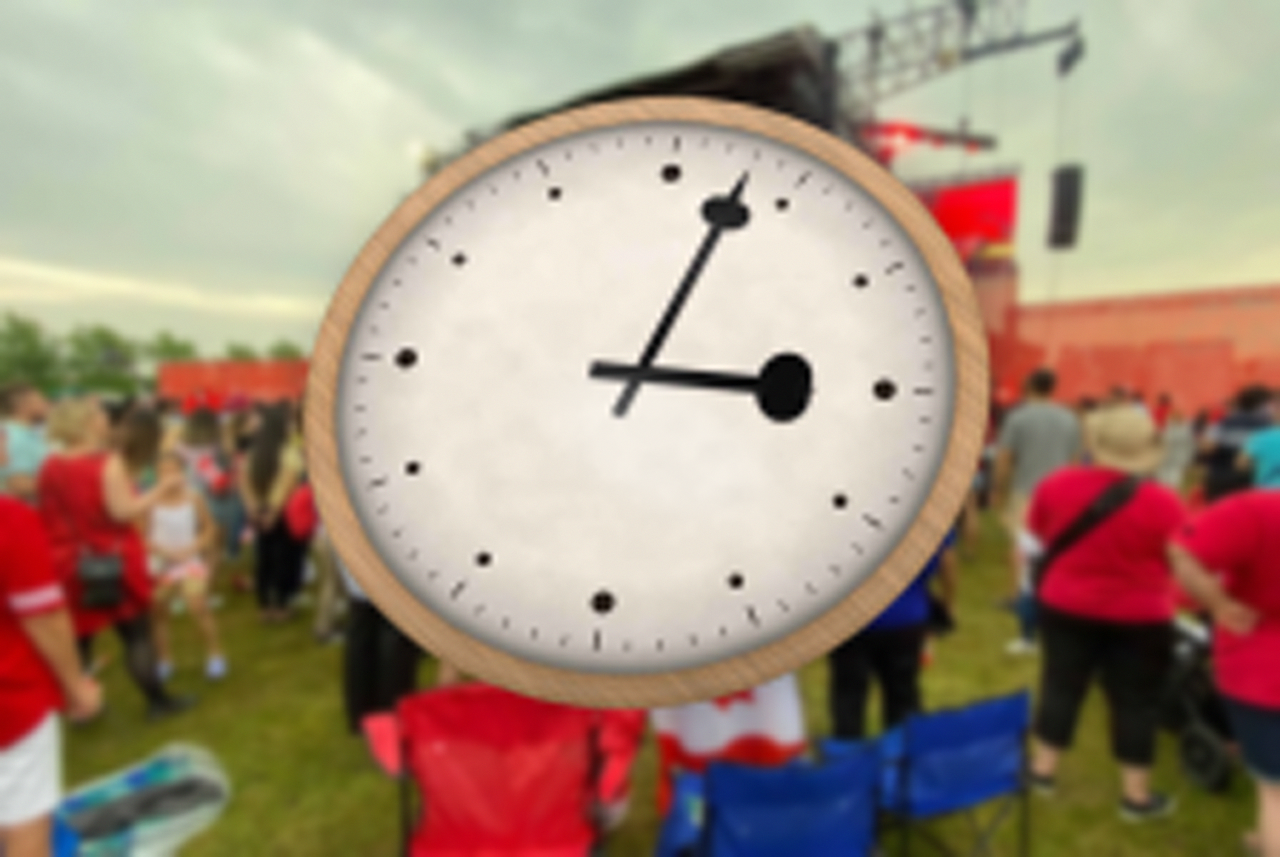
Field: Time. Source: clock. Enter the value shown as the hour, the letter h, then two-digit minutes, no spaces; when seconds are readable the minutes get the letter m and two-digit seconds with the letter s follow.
3h03
